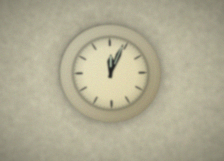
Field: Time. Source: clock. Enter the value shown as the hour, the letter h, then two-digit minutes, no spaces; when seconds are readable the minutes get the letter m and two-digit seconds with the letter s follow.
12h04
